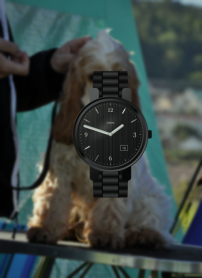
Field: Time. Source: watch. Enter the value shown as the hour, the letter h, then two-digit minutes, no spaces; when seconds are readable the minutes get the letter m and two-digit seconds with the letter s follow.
1h48
